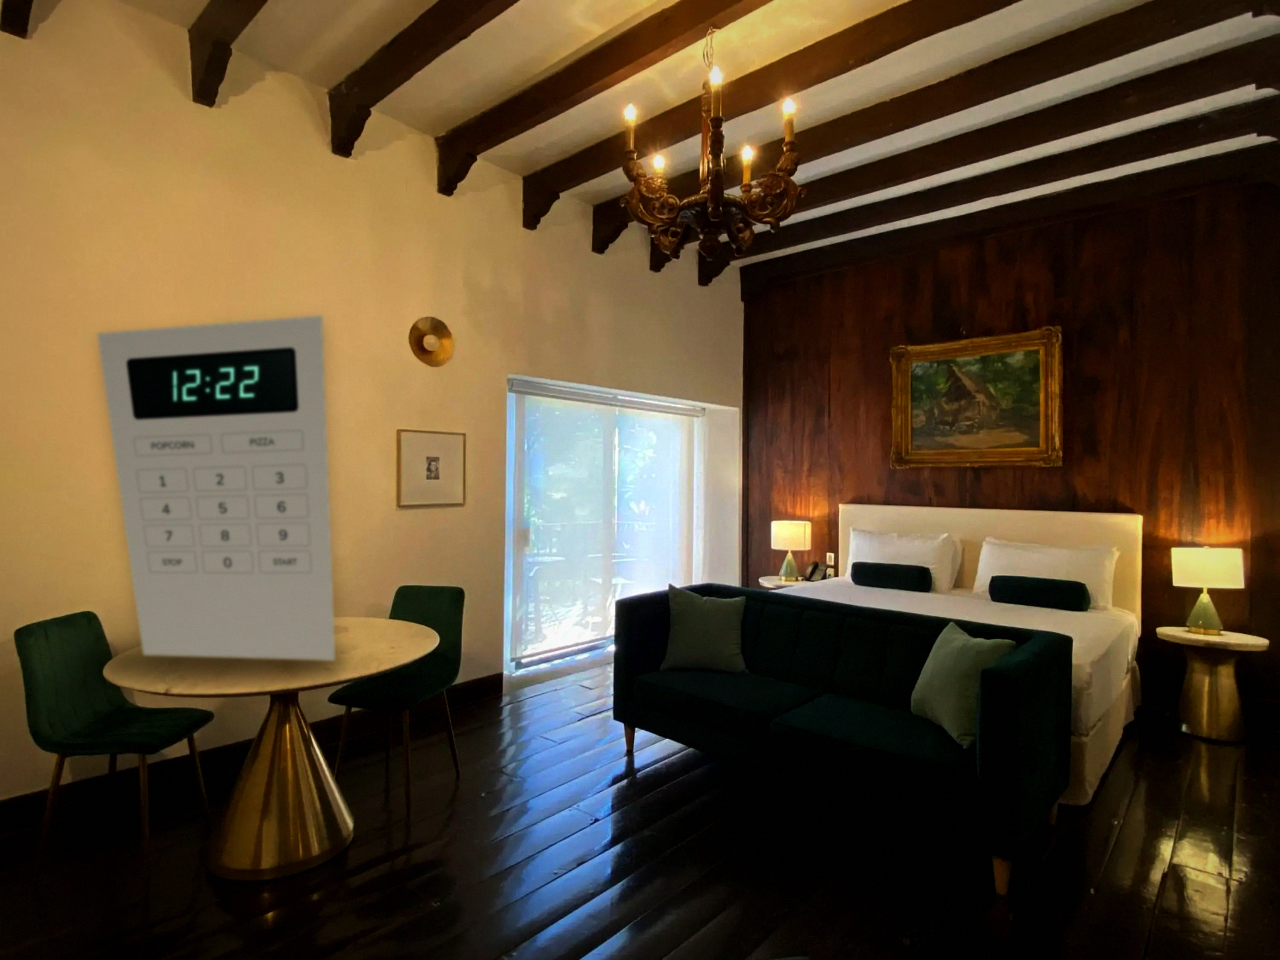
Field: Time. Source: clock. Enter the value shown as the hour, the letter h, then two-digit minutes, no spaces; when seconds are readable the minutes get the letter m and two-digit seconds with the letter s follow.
12h22
